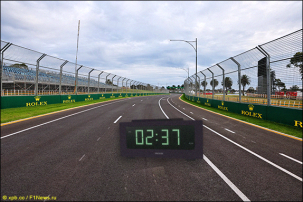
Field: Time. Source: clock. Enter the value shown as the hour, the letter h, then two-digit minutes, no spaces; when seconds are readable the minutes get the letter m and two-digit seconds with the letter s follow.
2h37
